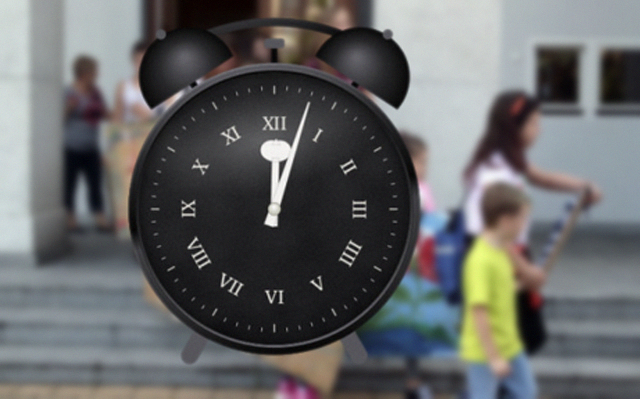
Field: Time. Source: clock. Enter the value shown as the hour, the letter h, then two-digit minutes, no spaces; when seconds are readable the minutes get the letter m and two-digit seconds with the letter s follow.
12h03
